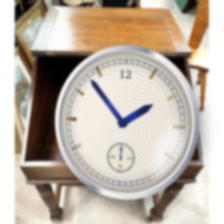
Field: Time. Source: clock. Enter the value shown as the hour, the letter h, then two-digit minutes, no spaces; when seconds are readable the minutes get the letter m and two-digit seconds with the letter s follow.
1h53
